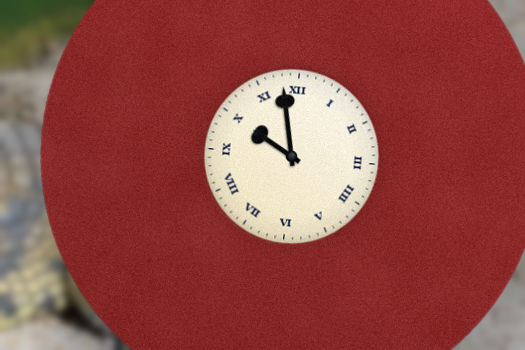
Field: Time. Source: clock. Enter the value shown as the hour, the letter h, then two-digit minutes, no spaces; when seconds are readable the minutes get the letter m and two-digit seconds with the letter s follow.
9h58
